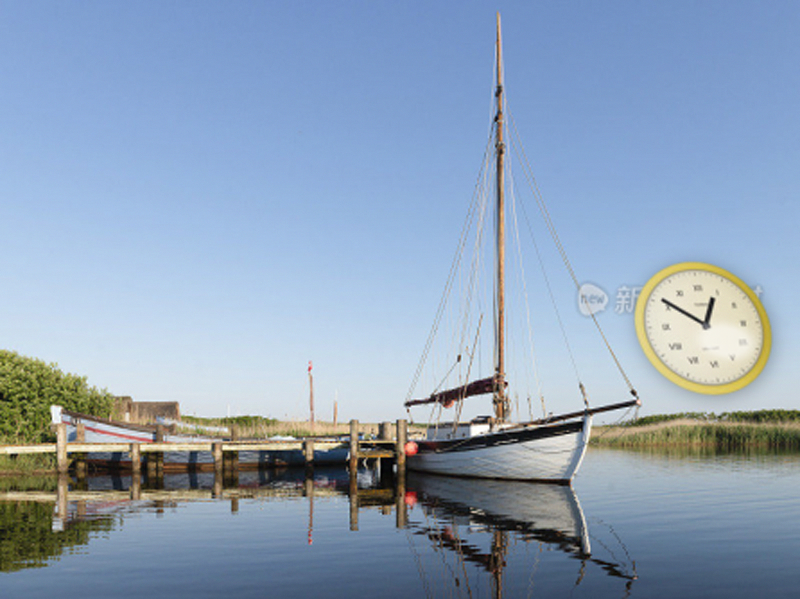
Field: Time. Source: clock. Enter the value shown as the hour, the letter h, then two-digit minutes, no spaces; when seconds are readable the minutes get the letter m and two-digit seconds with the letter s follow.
12h51
